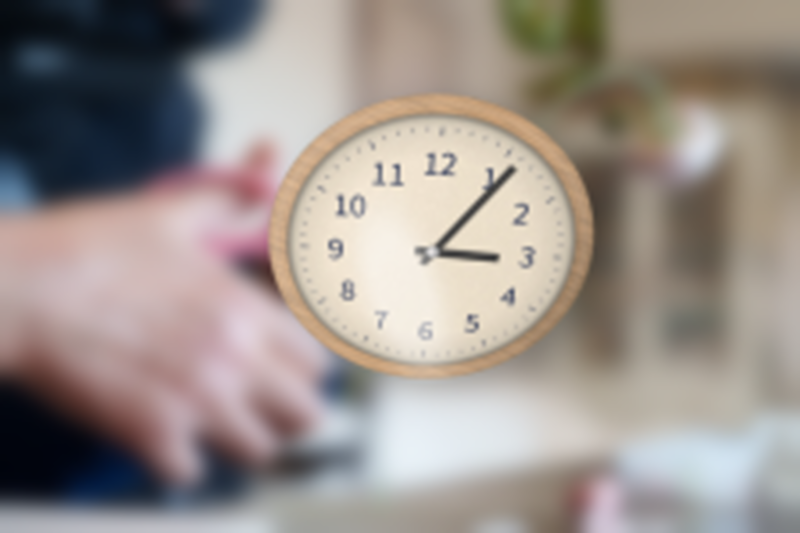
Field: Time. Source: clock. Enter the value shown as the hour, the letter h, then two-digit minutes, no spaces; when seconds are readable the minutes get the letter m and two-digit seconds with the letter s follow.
3h06
